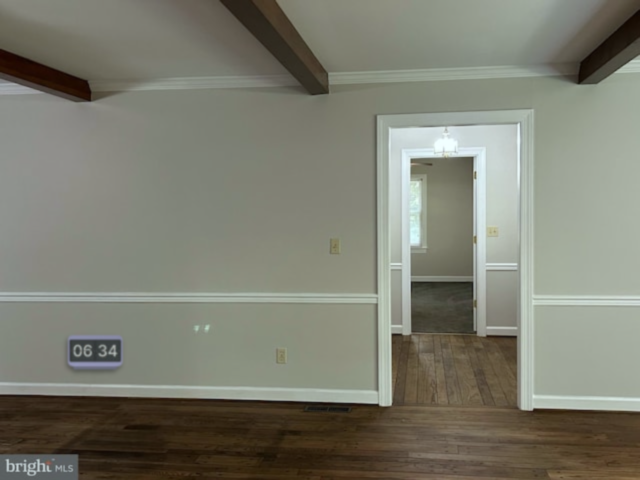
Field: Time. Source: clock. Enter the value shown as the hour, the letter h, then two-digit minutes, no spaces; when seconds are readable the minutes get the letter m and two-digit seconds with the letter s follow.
6h34
